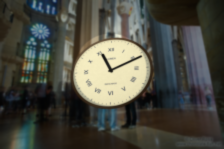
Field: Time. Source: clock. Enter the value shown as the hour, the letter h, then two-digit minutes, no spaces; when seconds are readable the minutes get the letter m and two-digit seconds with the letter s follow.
11h11
